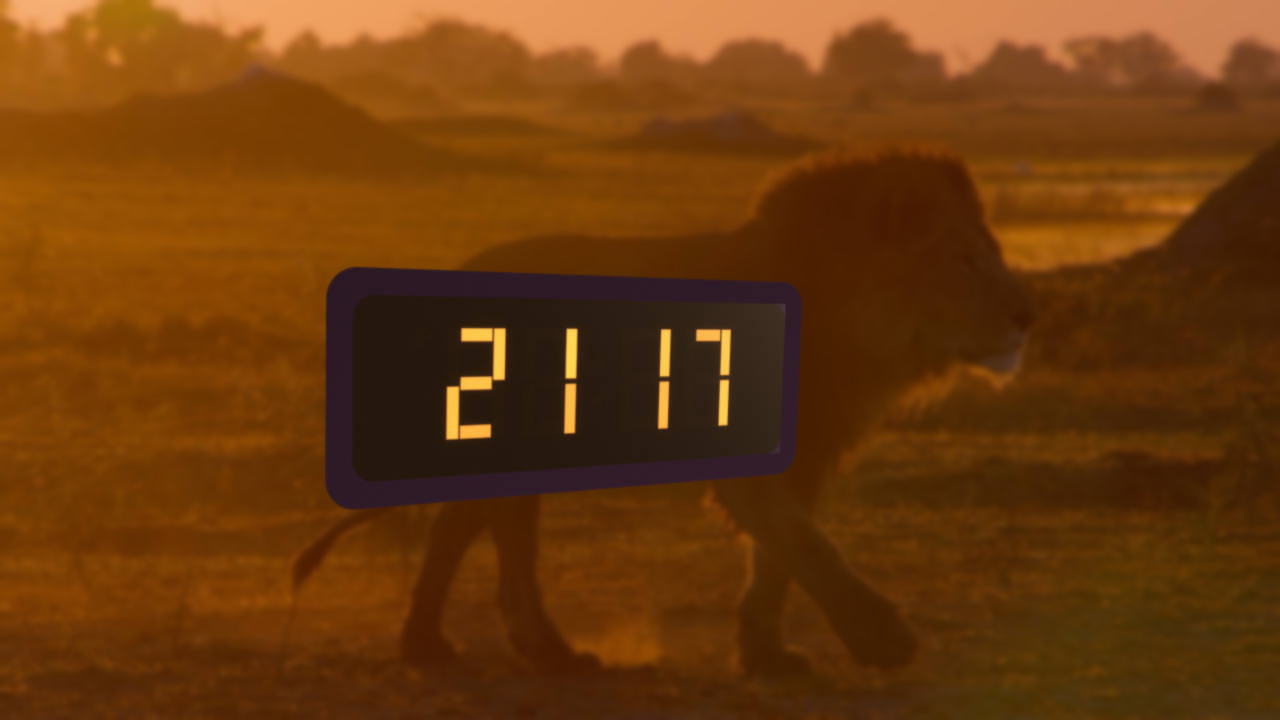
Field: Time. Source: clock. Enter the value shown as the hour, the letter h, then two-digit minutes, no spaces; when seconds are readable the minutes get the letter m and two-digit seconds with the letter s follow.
21h17
